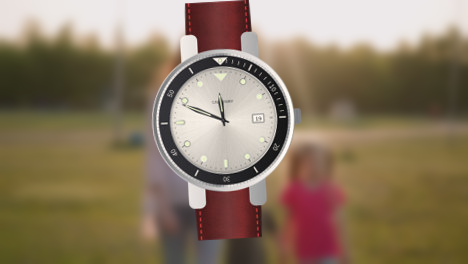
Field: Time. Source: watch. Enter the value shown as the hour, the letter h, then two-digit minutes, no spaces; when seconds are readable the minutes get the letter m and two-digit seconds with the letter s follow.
11h49
